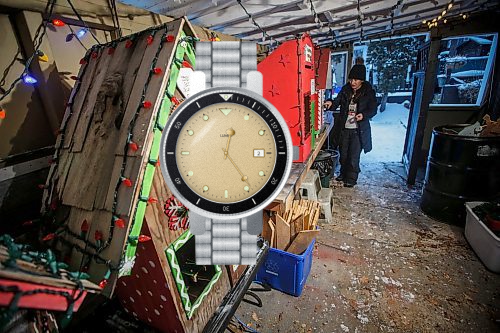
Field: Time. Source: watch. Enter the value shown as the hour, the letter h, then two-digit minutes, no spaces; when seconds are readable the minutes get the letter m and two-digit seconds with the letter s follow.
12h24
